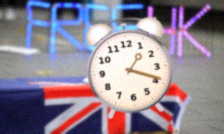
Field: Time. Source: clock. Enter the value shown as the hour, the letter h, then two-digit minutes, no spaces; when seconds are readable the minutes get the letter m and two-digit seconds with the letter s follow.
1h19
